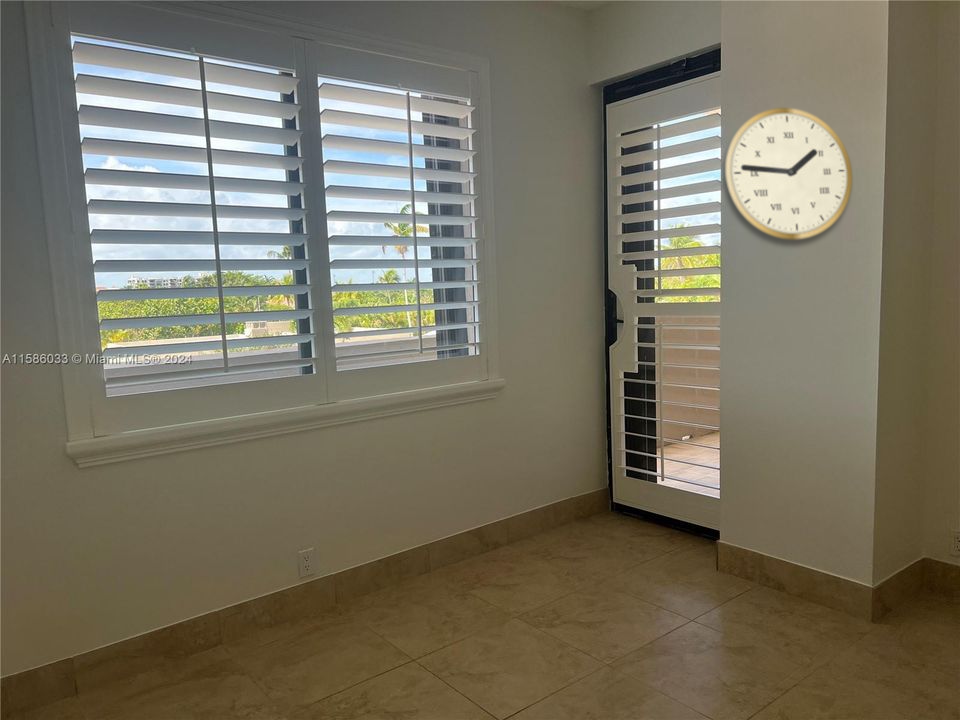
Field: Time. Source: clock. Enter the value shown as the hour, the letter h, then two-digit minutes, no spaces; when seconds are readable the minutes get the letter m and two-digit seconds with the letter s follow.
1h46
